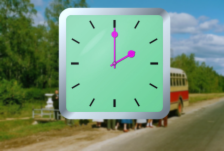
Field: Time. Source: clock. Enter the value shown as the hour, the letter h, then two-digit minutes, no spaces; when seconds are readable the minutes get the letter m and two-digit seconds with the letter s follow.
2h00
